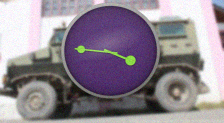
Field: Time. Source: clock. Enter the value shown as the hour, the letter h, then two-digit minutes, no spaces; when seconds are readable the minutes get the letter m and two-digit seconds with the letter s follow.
3h46
